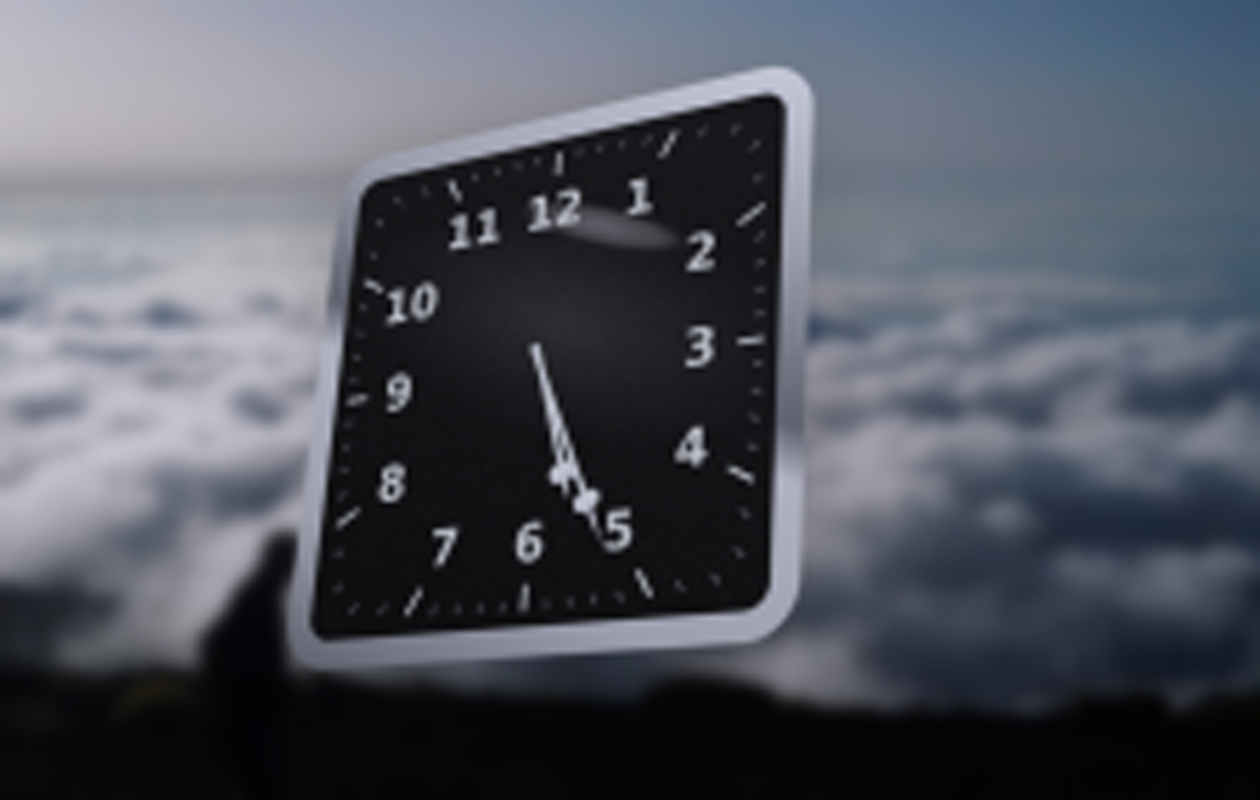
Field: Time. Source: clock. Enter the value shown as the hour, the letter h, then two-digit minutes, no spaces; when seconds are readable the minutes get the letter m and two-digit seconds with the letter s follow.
5h26
